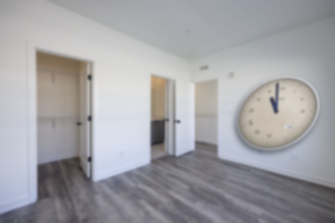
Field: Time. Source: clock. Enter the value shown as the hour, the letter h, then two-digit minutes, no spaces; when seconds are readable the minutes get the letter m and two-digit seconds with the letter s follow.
10h58
